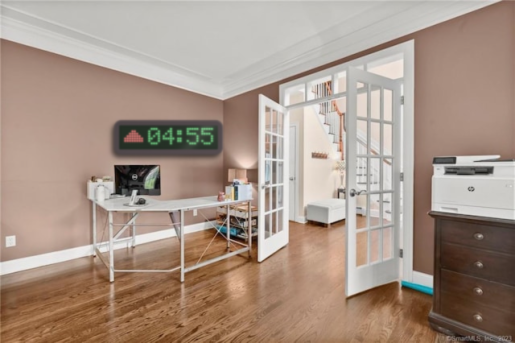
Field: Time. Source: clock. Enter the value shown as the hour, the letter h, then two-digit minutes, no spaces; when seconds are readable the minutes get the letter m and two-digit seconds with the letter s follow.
4h55
